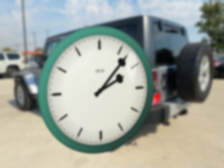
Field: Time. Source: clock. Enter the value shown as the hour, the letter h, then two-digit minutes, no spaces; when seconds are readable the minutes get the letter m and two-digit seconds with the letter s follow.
2h07
